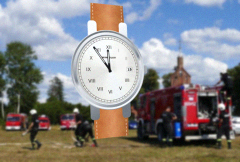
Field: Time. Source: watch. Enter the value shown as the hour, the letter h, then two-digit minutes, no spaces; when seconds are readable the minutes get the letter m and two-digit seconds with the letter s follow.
11h54
